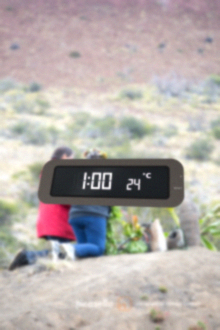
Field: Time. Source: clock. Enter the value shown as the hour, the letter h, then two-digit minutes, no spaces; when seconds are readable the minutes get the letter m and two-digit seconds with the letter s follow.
1h00
